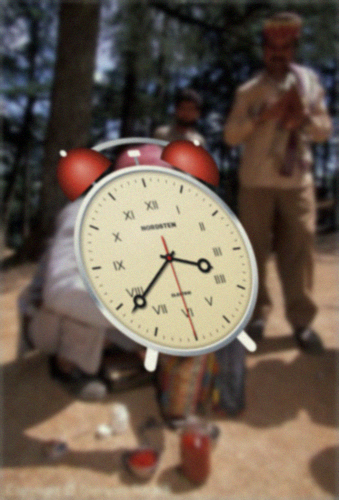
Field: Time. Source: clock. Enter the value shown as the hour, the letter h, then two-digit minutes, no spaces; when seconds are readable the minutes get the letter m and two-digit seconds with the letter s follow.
3h38m30s
